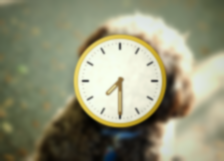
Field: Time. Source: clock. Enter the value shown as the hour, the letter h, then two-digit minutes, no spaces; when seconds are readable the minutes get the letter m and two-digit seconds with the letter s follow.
7h30
